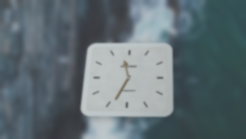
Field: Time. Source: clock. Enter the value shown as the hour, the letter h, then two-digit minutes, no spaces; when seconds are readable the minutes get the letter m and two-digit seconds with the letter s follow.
11h34
